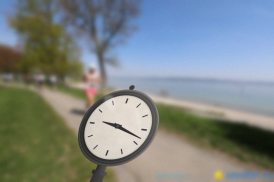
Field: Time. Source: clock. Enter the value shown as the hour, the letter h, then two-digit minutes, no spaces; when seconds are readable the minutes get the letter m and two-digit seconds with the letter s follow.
9h18
